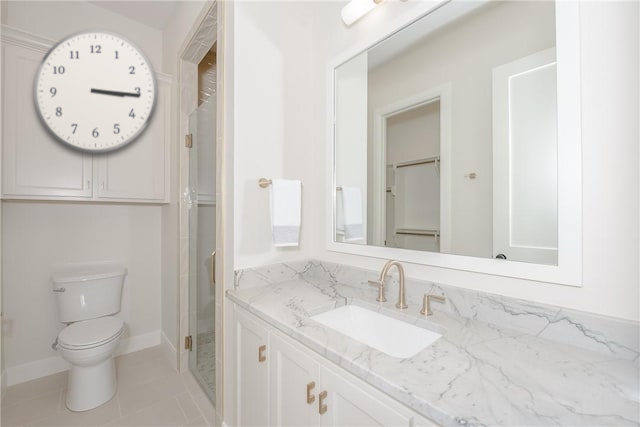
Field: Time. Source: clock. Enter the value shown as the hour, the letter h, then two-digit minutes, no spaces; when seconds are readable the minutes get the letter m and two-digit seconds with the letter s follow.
3h16
